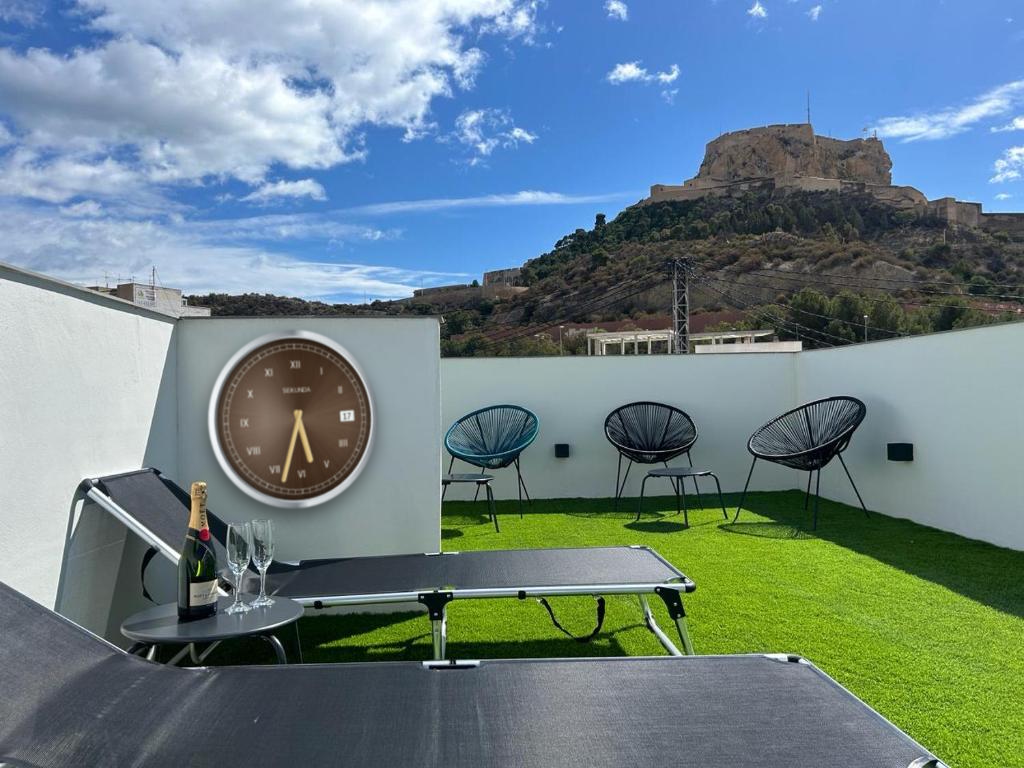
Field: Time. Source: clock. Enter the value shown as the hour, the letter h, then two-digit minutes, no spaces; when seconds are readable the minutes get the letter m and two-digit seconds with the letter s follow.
5h33
